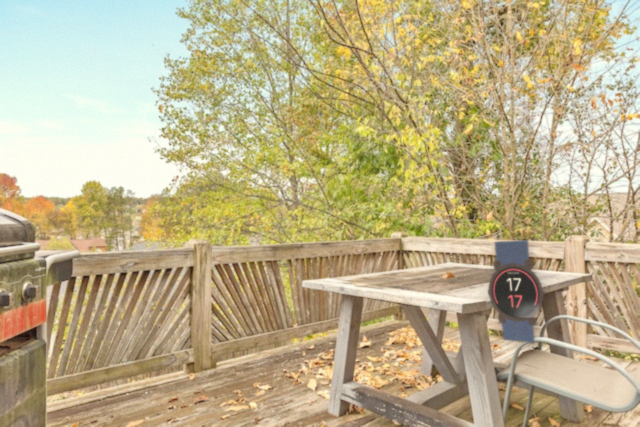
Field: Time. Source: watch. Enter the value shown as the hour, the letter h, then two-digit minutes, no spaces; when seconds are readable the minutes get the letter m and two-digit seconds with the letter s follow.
17h17
